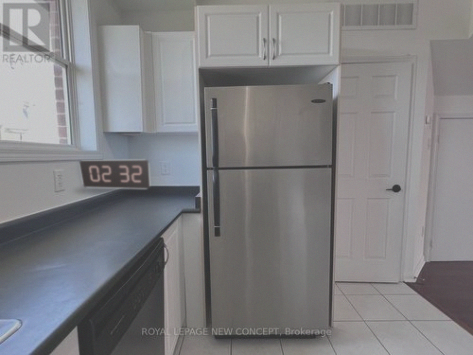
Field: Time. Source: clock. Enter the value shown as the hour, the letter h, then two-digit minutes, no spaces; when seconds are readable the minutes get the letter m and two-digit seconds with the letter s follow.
2h32
